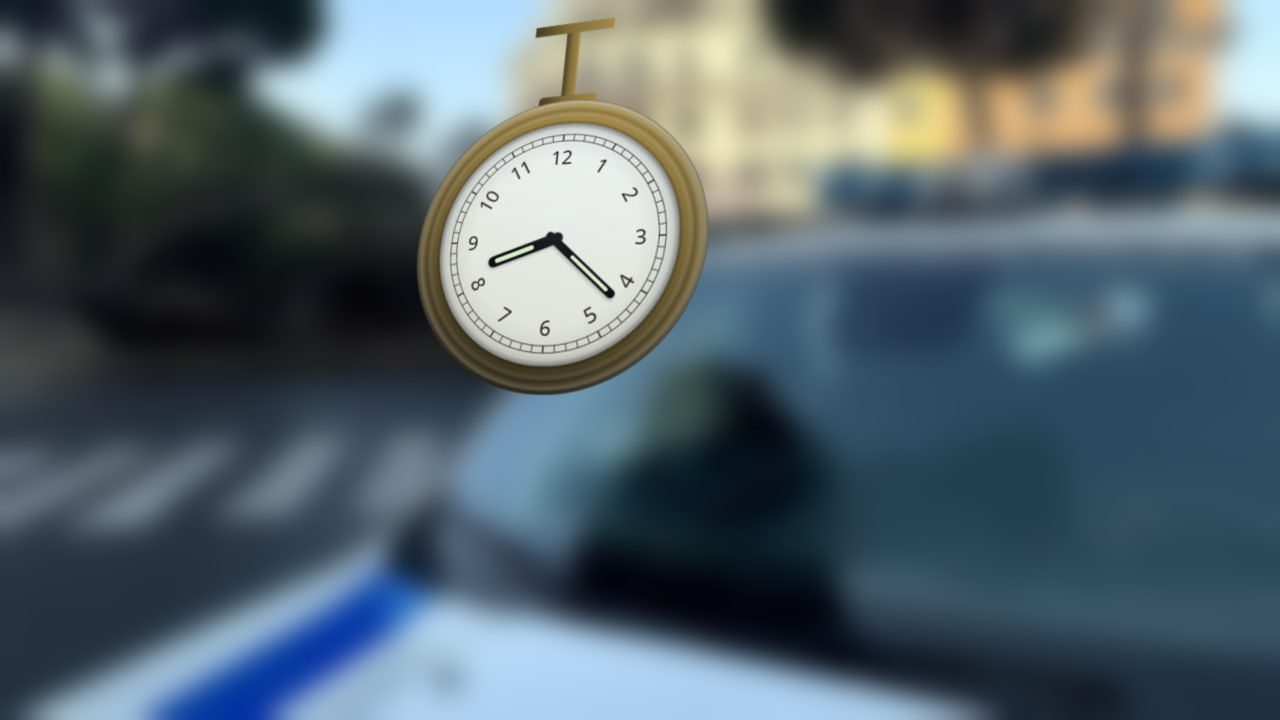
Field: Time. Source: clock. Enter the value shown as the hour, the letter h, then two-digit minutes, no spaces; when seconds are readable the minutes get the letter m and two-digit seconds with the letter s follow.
8h22
